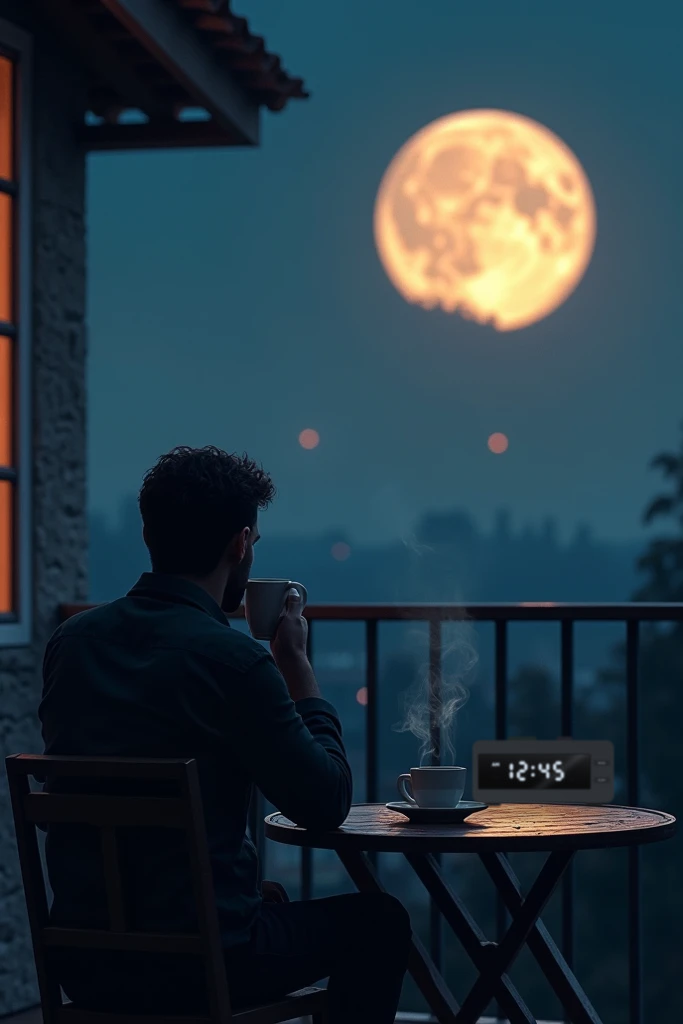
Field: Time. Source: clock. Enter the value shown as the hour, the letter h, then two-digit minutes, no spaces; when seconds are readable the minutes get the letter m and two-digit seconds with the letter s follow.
12h45
